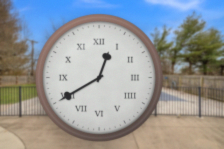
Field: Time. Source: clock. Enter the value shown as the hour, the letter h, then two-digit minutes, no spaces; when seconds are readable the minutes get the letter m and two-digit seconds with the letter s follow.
12h40
